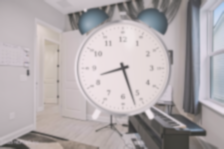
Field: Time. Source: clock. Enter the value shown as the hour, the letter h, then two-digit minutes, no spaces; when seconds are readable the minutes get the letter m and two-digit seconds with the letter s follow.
8h27
